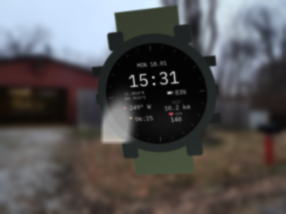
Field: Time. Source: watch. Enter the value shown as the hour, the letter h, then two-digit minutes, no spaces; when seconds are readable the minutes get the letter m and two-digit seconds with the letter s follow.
15h31
